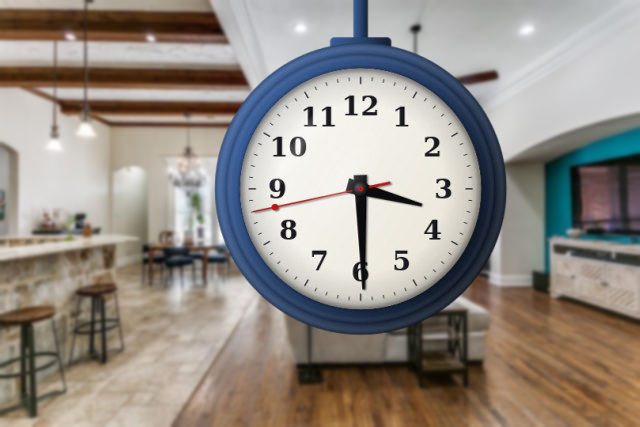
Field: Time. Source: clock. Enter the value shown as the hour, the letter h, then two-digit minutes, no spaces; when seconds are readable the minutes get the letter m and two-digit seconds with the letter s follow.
3h29m43s
